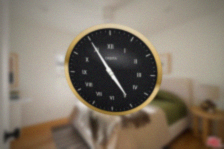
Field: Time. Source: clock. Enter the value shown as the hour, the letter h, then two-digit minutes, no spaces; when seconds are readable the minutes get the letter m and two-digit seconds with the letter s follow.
4h55
